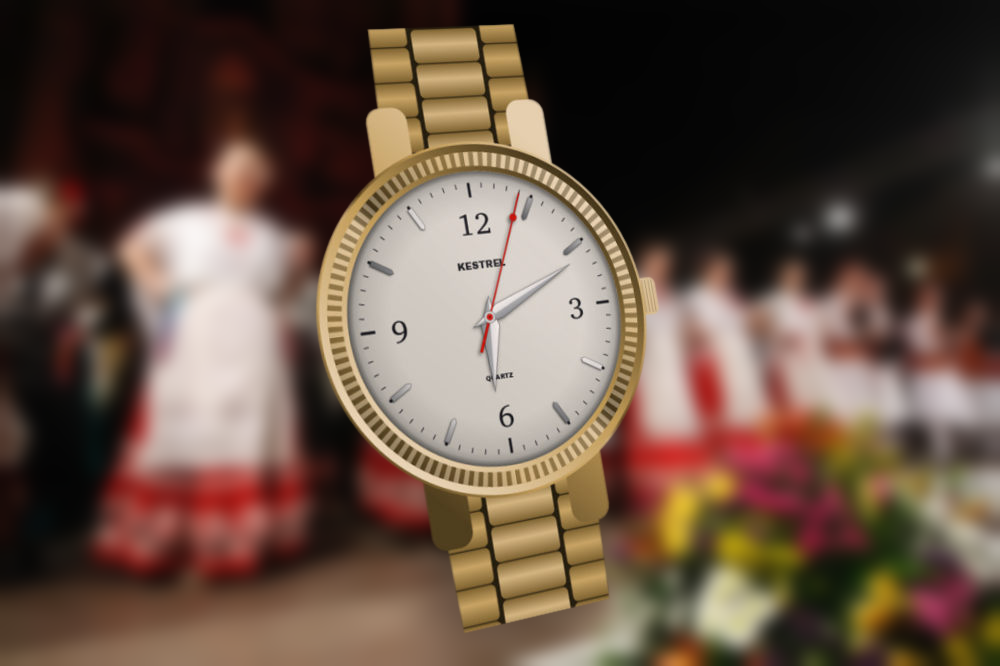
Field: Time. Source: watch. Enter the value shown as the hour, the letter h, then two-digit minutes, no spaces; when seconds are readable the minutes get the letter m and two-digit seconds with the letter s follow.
6h11m04s
